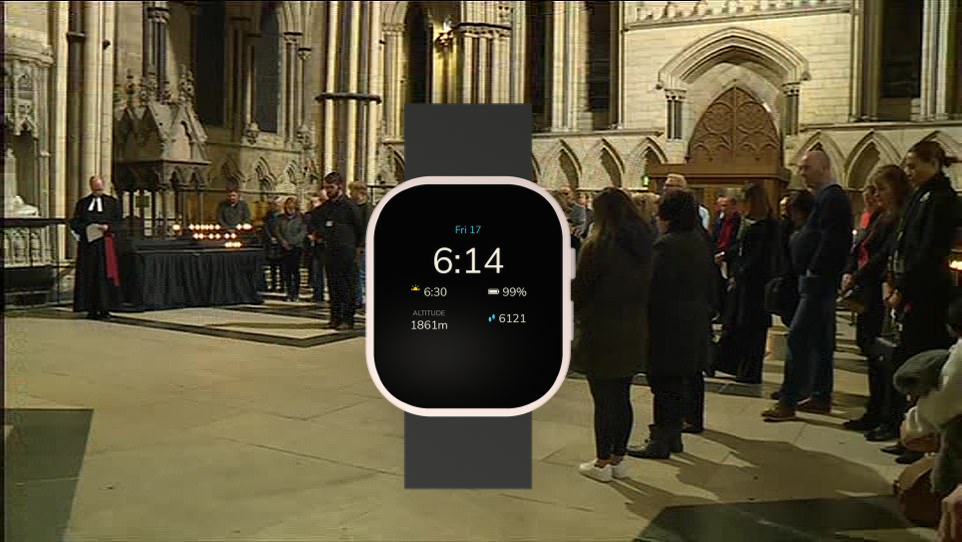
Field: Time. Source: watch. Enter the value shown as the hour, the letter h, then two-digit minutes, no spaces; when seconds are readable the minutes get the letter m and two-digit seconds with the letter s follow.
6h14
